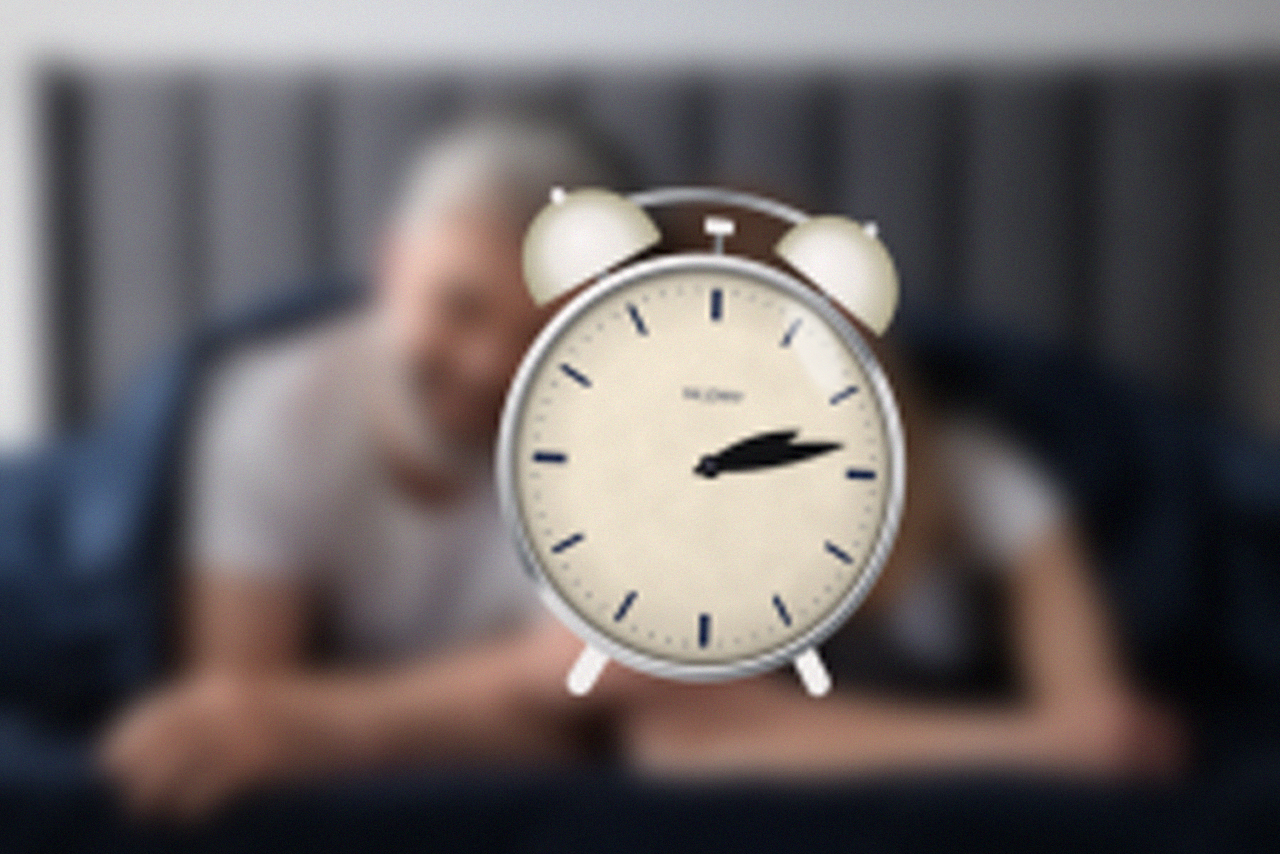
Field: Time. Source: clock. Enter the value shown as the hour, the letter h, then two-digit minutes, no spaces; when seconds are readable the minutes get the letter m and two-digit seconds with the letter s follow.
2h13
